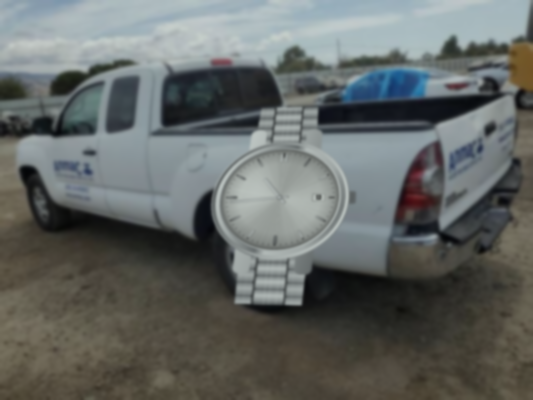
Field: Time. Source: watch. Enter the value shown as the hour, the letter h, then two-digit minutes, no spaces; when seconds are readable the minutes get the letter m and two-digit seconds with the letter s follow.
10h44
